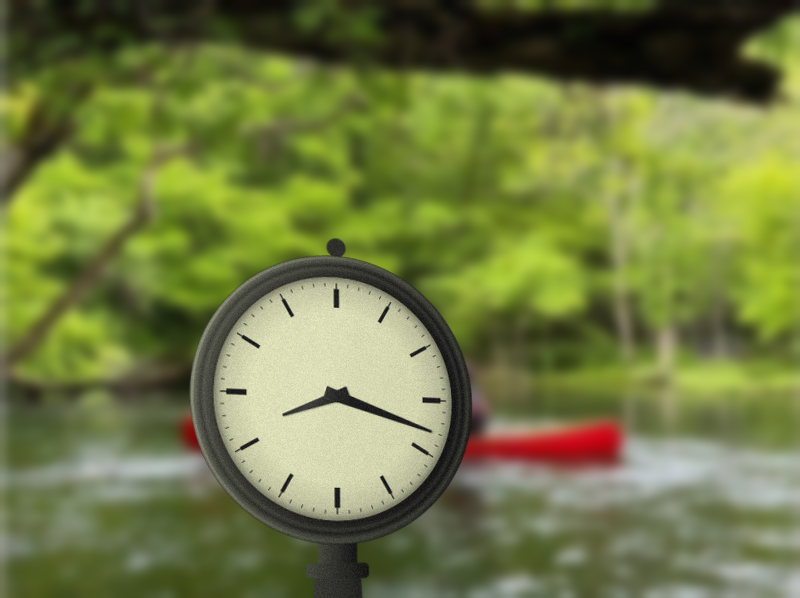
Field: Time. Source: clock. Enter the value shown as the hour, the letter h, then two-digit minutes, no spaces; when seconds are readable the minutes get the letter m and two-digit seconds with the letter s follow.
8h18
